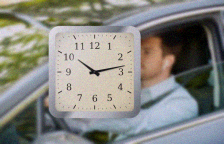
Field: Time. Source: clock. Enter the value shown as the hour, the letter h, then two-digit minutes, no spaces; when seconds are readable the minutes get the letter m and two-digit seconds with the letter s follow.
10h13
